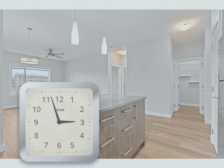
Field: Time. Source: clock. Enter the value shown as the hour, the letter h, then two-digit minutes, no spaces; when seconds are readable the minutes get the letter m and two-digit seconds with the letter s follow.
2h57
